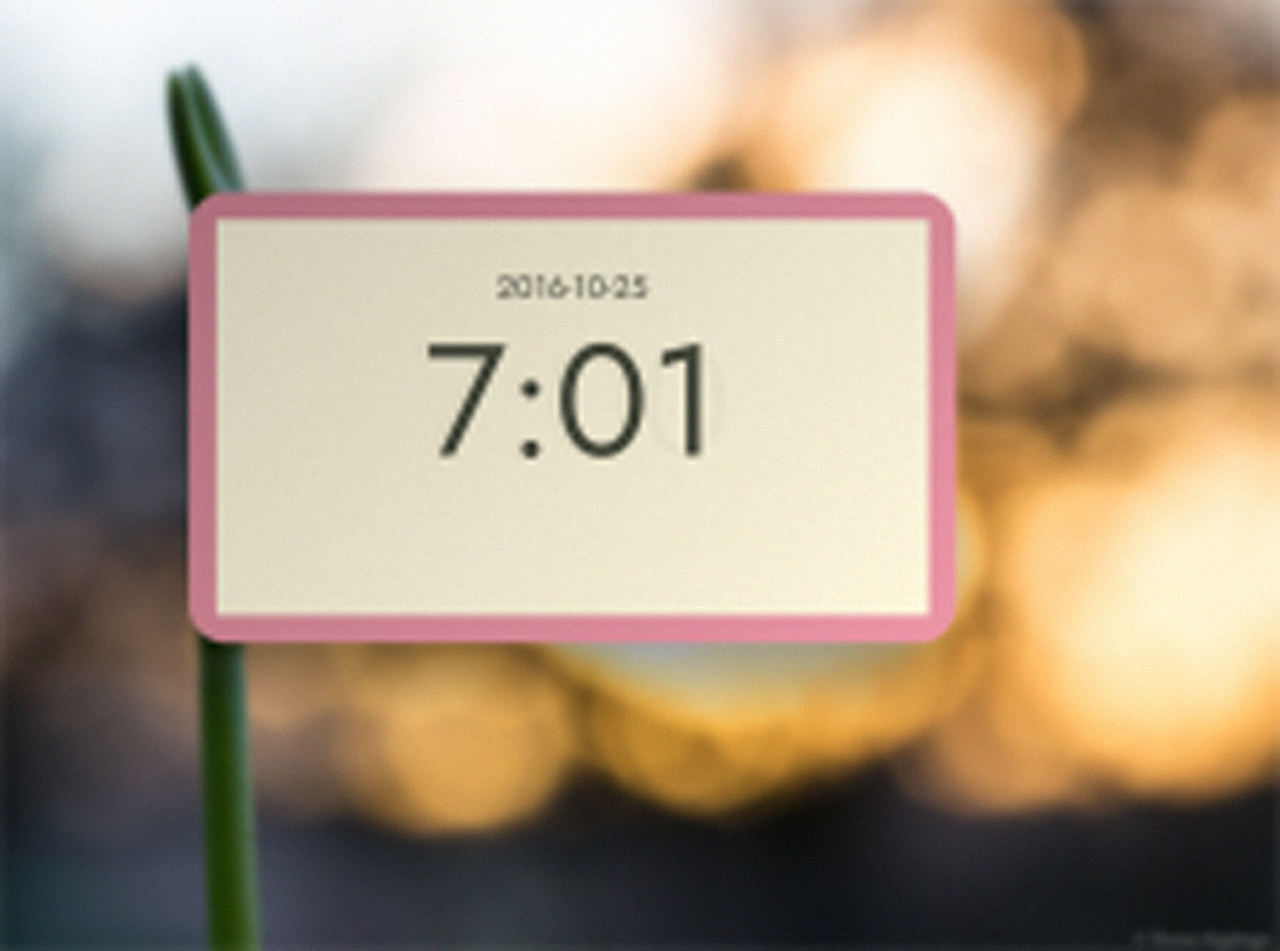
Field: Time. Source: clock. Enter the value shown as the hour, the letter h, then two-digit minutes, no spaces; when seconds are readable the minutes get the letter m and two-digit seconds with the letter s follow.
7h01
